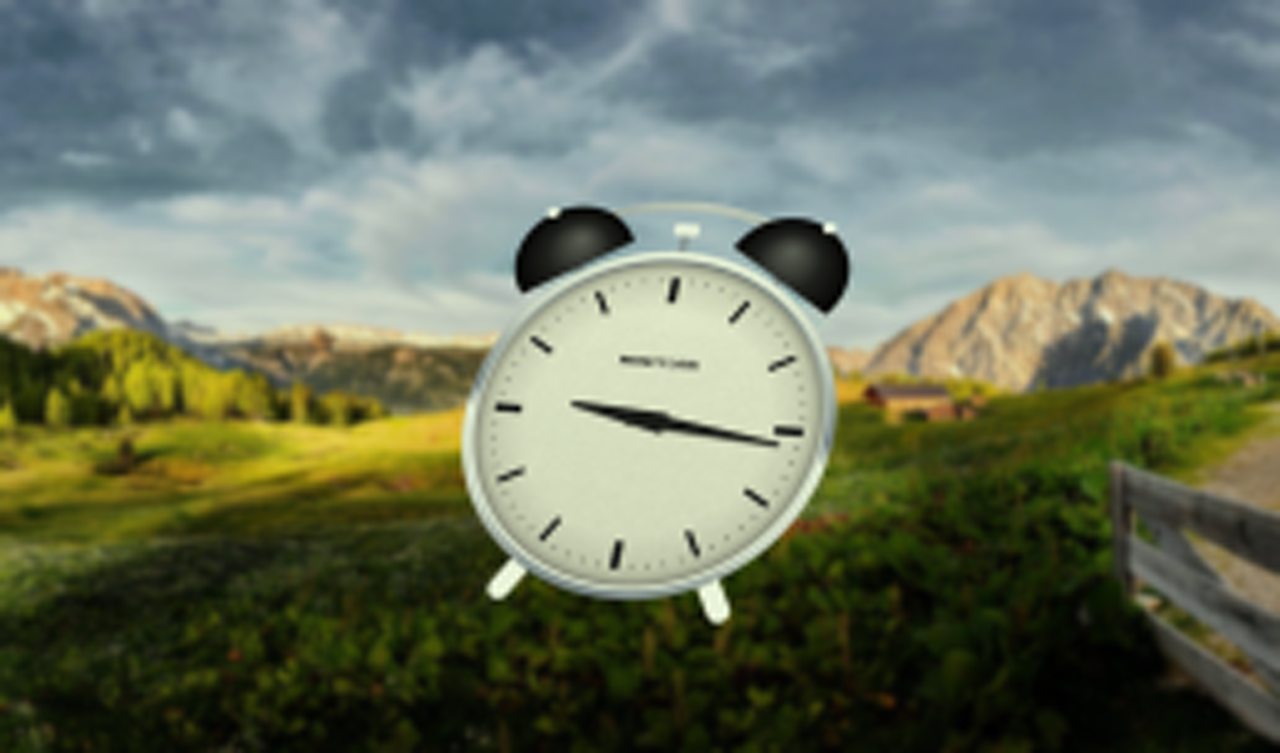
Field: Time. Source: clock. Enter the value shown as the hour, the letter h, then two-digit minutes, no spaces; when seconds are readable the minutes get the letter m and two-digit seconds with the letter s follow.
9h16
